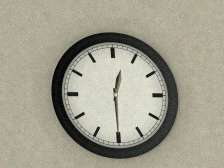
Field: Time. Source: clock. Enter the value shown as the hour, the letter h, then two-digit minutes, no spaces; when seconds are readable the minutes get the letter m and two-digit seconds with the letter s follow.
12h30
